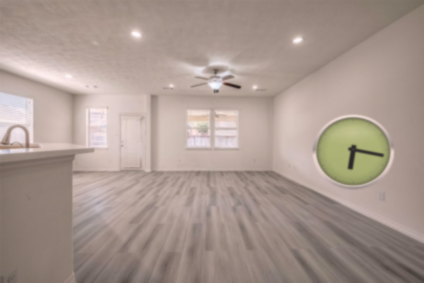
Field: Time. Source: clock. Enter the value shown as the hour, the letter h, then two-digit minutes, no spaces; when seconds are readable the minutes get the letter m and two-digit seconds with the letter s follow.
6h17
